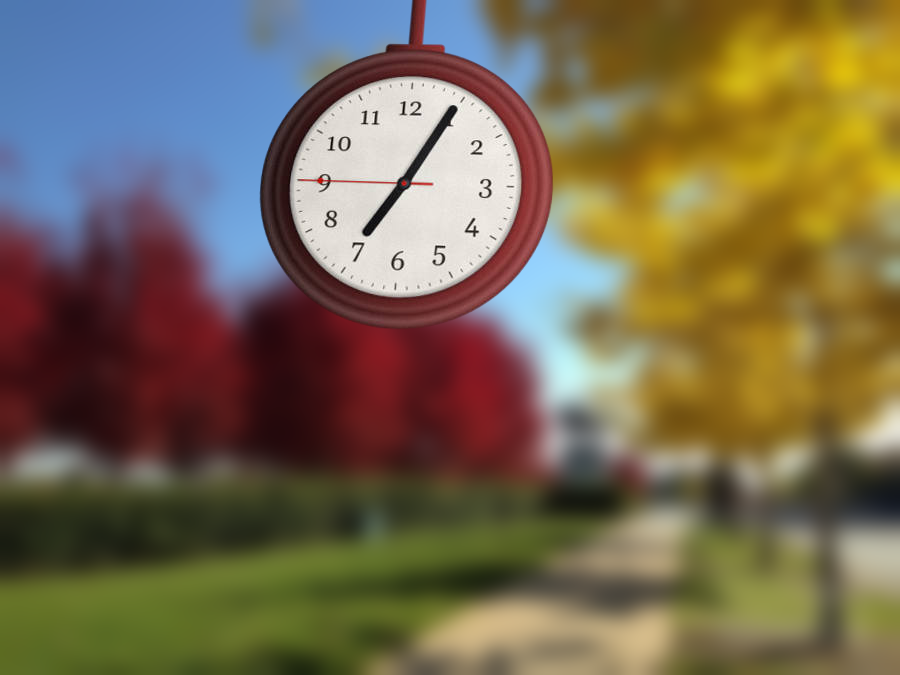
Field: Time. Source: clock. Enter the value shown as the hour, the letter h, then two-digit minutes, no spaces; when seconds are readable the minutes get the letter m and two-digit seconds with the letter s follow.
7h04m45s
